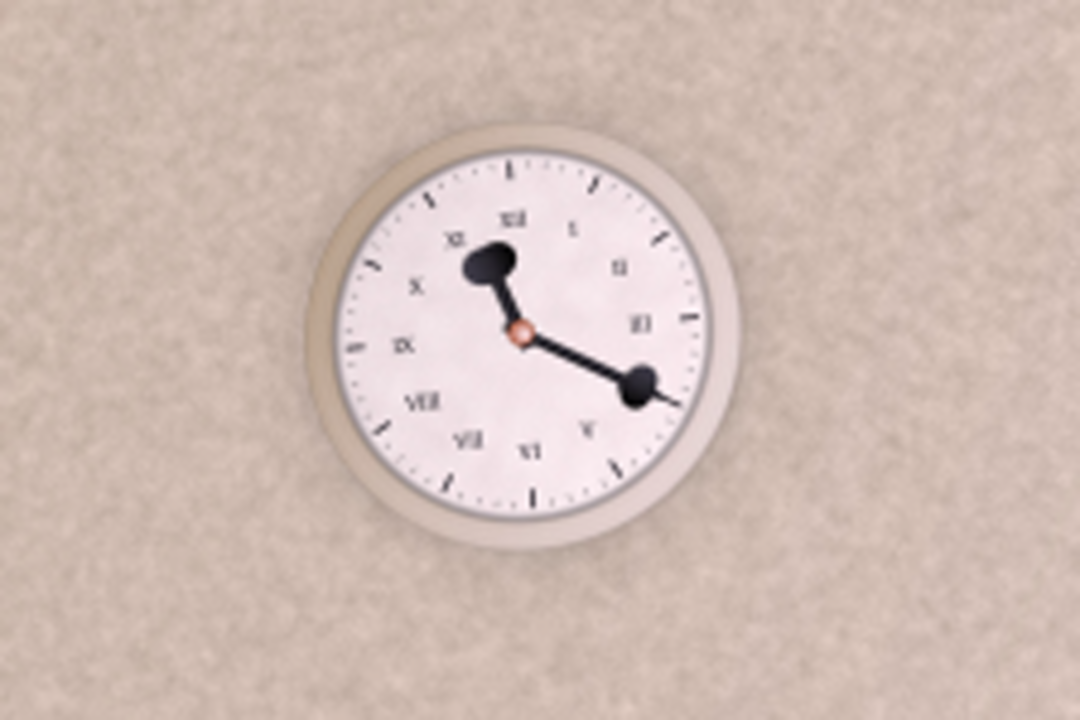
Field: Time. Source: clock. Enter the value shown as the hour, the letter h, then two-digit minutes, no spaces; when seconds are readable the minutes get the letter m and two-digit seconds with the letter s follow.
11h20
